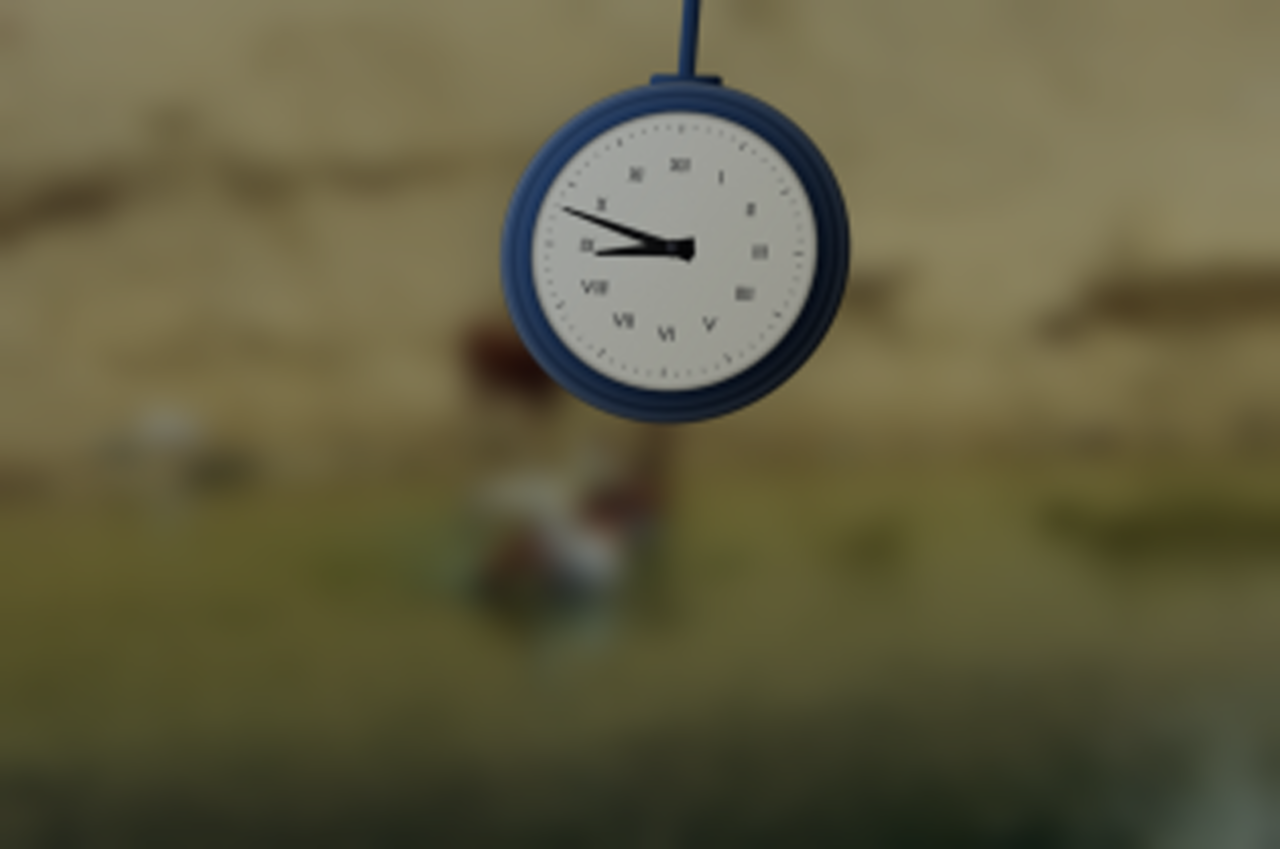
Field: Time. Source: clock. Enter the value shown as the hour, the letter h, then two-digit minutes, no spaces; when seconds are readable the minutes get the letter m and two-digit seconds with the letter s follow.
8h48
